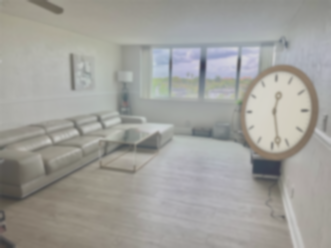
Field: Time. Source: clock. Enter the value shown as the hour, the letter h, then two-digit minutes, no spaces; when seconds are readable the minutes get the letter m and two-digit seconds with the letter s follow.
12h28
